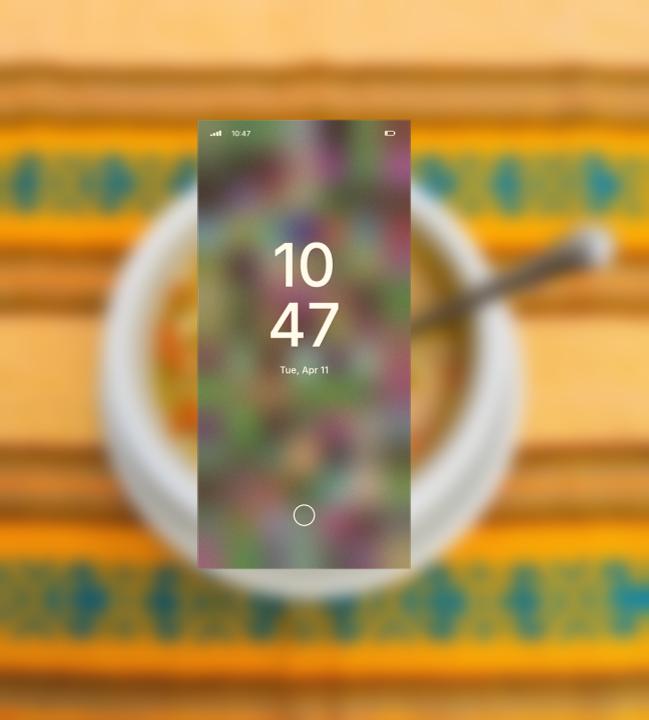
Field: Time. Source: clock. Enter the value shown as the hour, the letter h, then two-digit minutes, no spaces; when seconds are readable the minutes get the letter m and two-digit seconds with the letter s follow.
10h47
